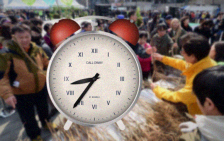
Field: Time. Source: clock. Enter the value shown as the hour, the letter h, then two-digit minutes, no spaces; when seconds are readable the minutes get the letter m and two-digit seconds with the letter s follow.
8h36
